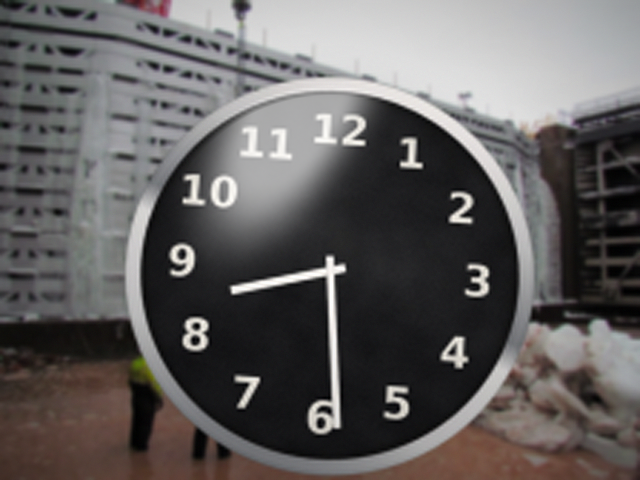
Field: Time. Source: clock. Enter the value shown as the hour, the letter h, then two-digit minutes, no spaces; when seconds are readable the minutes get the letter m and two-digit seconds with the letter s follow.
8h29
